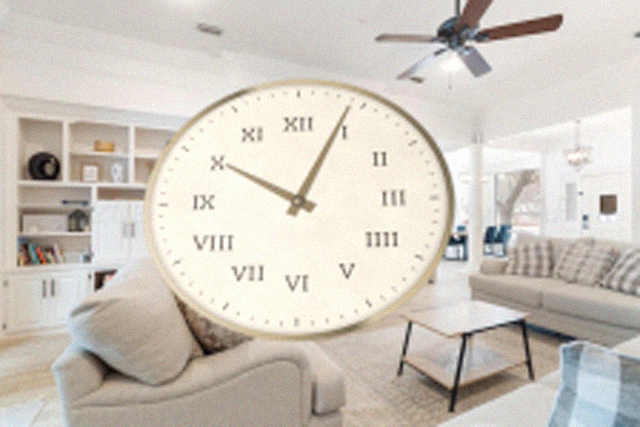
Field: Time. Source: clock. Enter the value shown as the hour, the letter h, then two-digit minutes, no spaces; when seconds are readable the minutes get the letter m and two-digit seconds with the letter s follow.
10h04
